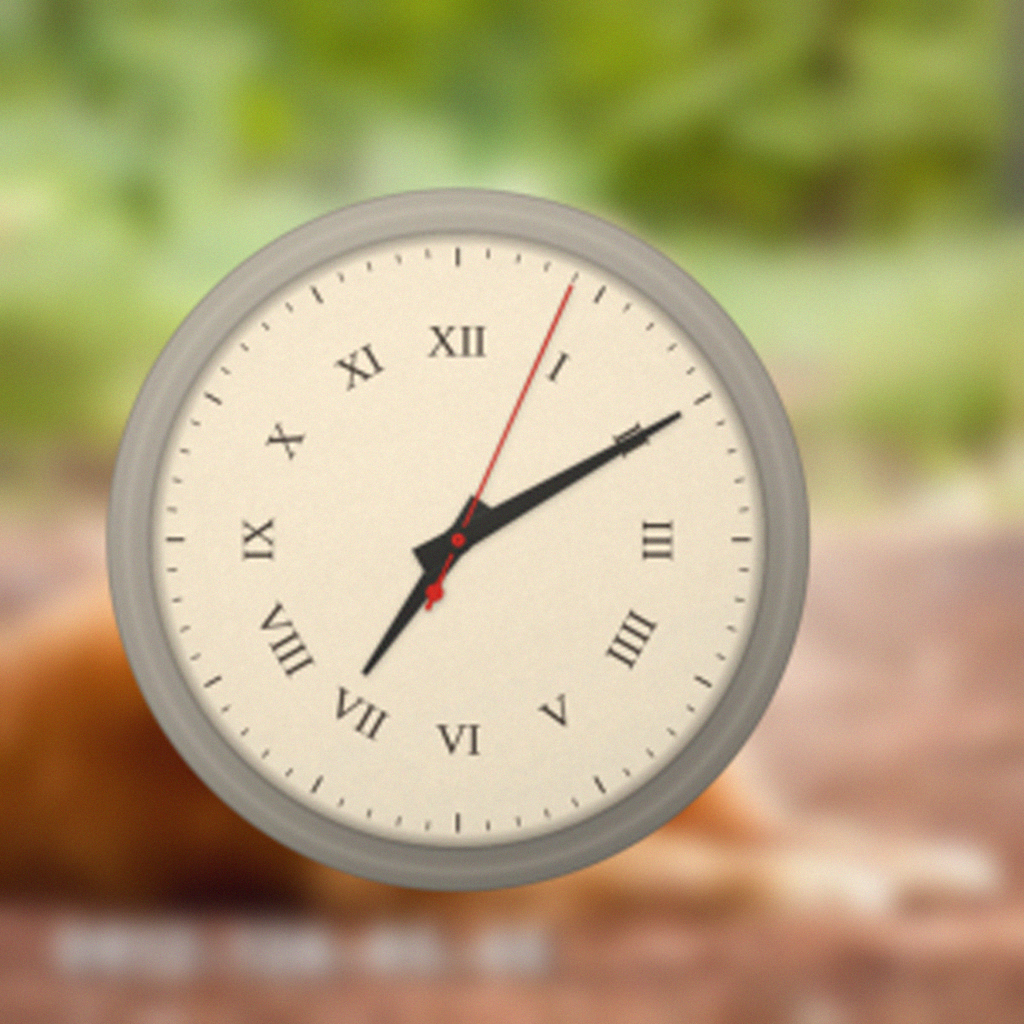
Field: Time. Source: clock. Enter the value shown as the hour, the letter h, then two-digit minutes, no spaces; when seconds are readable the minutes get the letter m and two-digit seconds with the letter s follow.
7h10m04s
